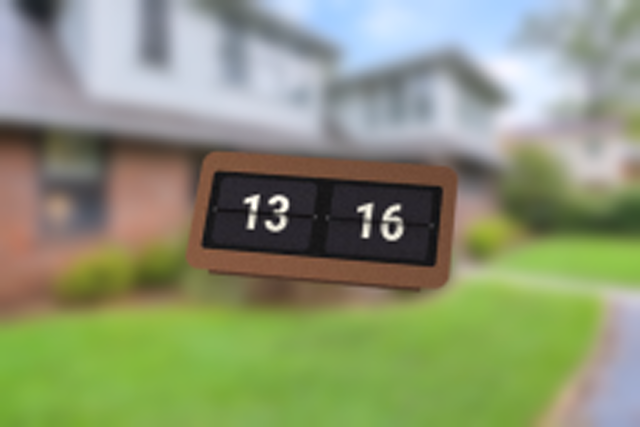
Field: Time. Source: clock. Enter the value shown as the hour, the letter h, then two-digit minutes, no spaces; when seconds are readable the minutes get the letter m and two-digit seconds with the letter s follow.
13h16
